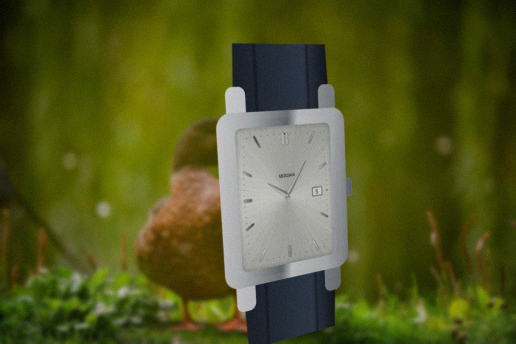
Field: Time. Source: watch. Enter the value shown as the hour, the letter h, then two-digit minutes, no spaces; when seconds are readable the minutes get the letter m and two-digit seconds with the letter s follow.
10h06
